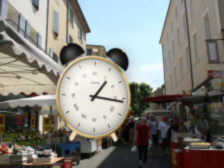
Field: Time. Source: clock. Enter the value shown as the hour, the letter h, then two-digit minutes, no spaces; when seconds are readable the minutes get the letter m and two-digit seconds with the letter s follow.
1h16
